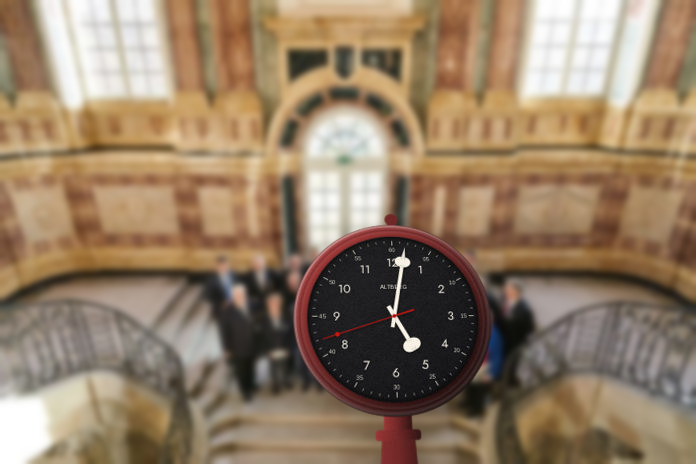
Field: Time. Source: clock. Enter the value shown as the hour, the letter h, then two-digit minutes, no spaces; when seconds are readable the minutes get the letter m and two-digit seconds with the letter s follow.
5h01m42s
